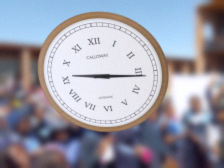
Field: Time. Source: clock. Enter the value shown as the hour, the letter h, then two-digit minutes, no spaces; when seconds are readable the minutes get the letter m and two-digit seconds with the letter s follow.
9h16
